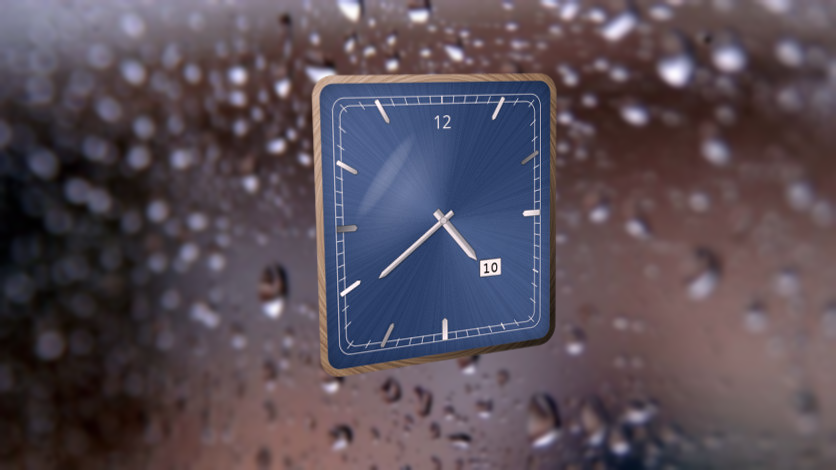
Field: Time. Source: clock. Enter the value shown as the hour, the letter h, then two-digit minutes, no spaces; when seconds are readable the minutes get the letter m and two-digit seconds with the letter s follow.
4h39
